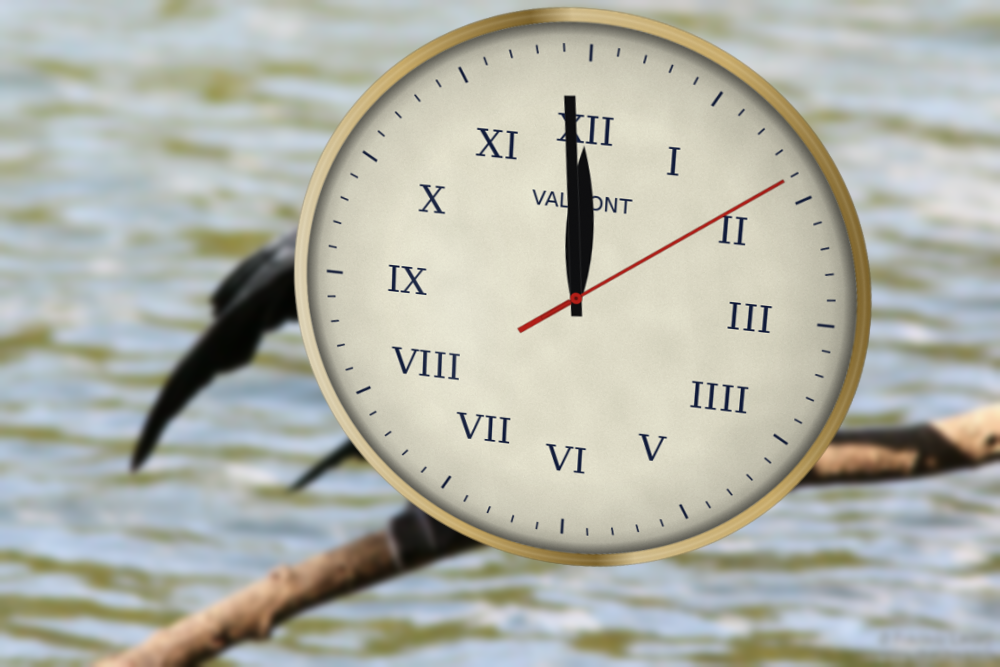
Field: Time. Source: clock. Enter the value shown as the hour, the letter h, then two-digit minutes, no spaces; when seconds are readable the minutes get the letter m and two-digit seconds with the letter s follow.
11h59m09s
